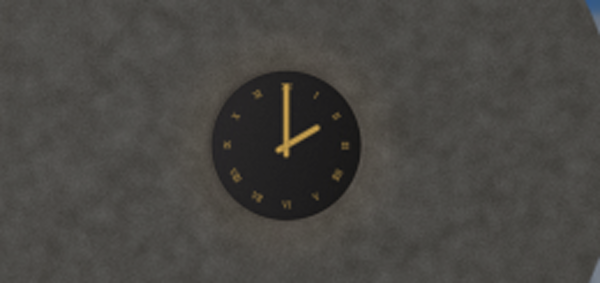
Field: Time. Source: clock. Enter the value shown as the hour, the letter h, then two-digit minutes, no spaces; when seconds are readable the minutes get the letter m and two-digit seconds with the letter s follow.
2h00
